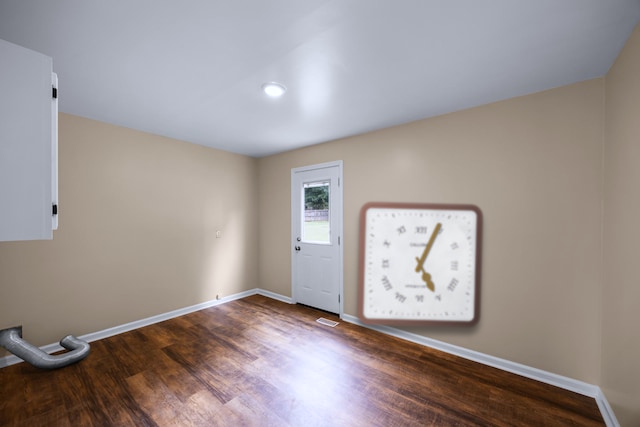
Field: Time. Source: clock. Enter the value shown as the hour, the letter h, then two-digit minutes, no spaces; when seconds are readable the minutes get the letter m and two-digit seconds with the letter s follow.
5h04
